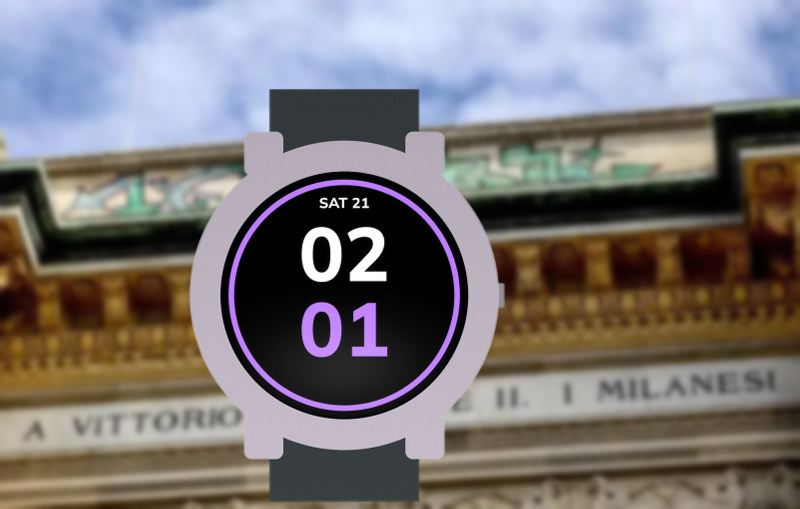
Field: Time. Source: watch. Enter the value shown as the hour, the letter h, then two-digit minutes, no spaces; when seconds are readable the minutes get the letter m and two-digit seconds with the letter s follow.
2h01
